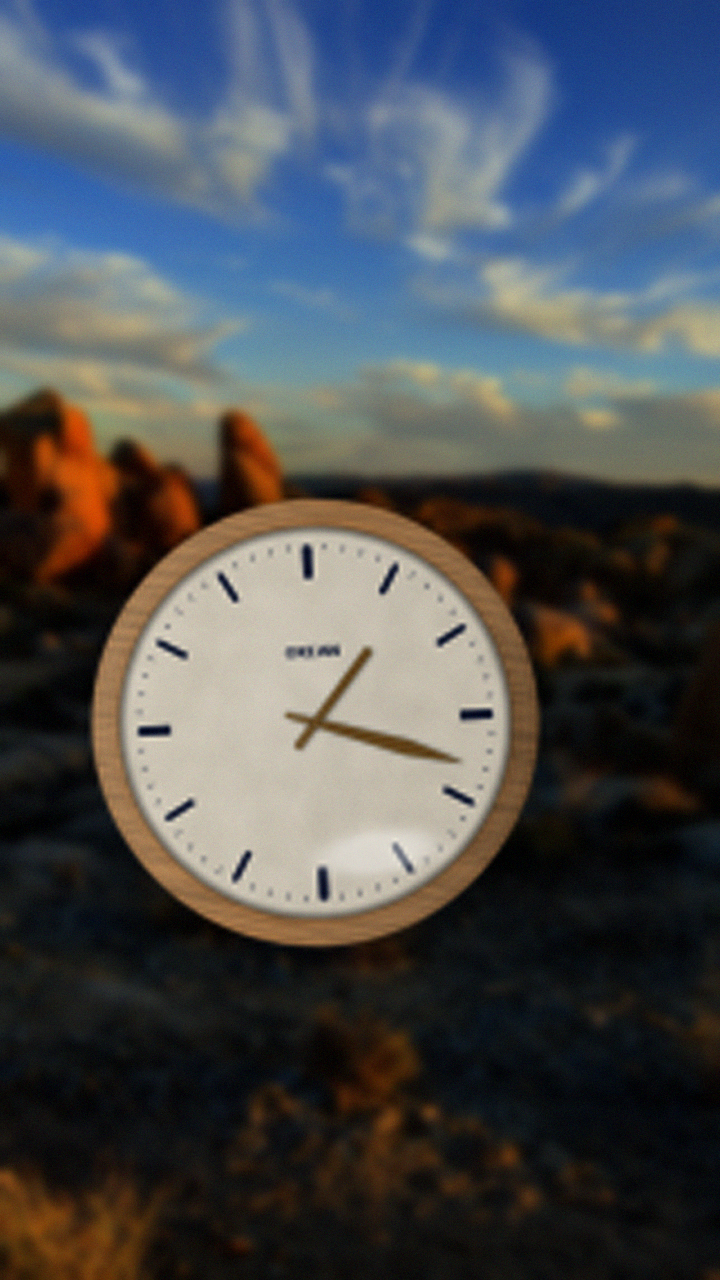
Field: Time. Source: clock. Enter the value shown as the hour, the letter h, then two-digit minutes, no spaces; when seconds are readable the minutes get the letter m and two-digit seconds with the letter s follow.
1h18
